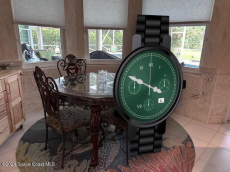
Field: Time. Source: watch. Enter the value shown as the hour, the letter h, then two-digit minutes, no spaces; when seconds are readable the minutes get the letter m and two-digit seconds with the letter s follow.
3h49
